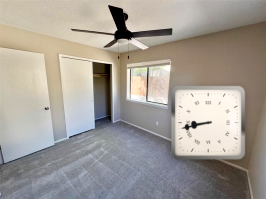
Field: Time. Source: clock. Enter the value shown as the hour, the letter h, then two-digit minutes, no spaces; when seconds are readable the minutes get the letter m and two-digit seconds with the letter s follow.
8h43
